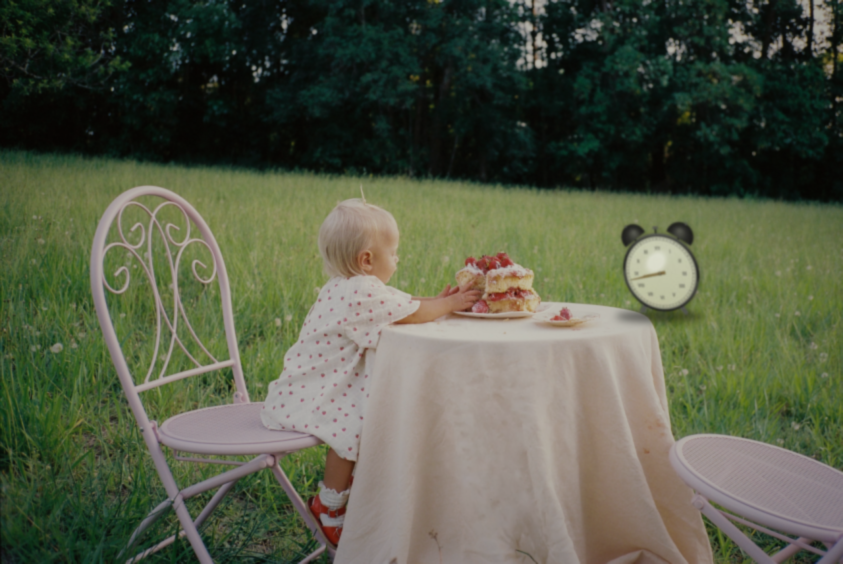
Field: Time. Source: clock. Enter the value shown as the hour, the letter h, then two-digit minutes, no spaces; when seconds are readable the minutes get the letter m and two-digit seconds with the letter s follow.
8h43
